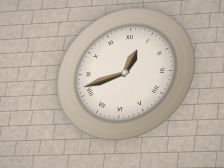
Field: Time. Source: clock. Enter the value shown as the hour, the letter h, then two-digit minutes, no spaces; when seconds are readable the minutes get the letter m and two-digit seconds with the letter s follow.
12h42
